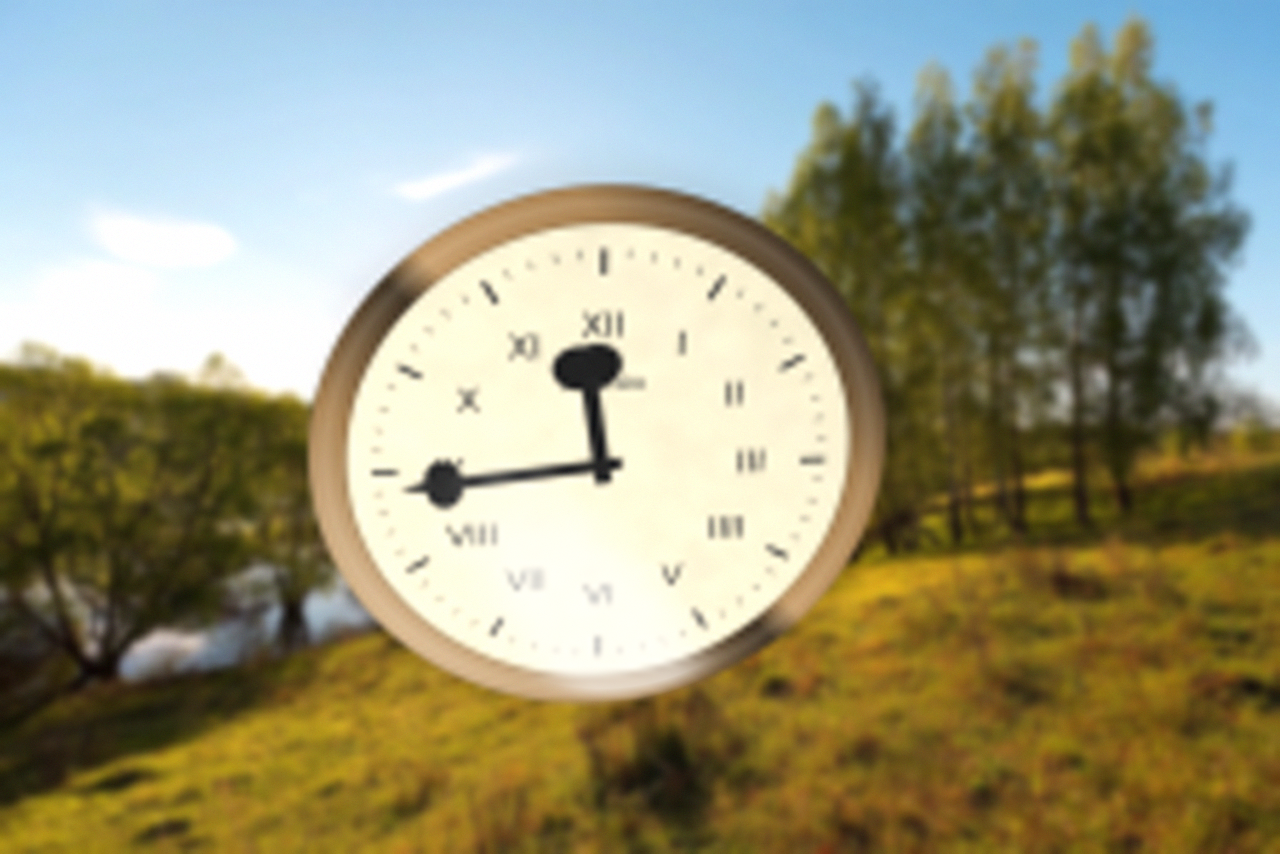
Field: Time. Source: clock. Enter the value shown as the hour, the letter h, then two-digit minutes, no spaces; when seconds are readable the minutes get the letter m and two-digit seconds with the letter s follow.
11h44
